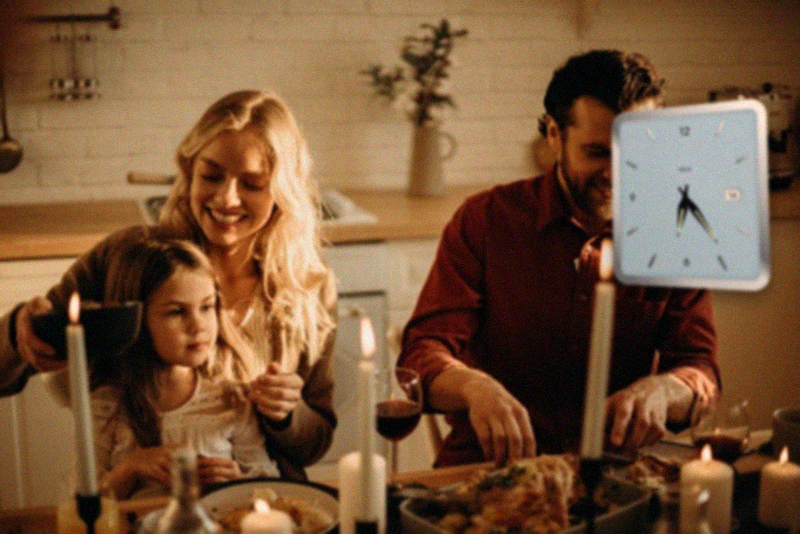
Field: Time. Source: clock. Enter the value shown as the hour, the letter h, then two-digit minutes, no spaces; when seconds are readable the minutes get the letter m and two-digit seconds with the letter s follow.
6h24
